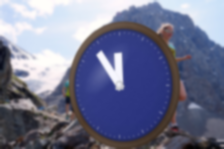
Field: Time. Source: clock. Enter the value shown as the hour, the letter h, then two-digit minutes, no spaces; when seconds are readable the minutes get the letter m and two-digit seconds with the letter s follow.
11h54
